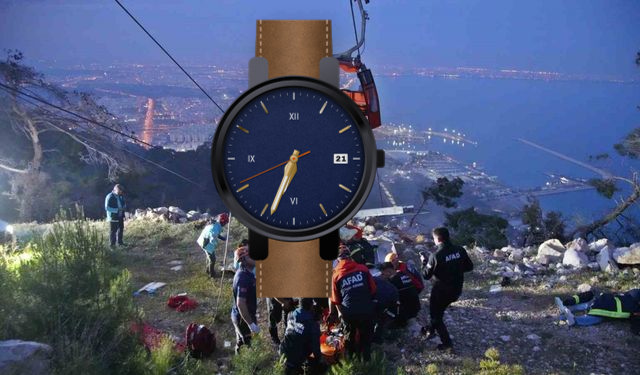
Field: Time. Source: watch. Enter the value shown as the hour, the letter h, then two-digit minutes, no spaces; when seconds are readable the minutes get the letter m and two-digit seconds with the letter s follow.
6h33m41s
